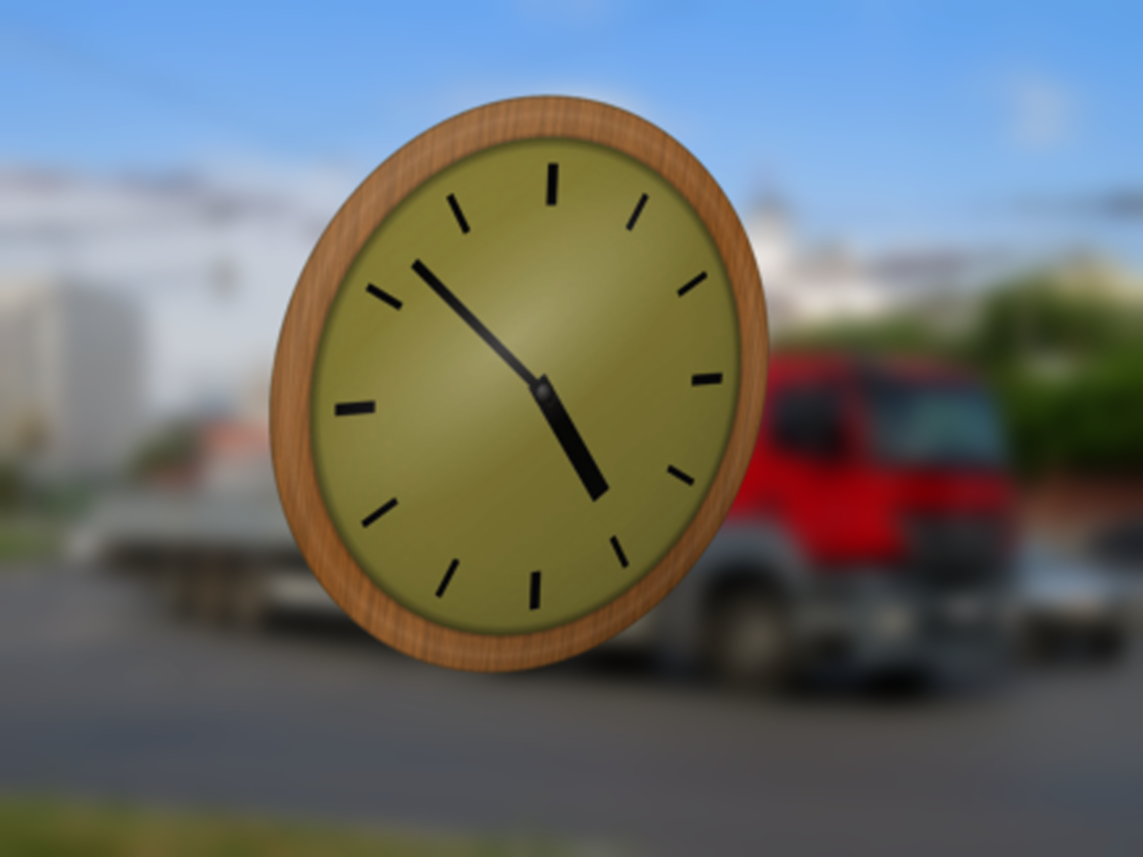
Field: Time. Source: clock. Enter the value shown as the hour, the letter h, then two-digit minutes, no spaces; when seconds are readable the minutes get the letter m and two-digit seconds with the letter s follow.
4h52
